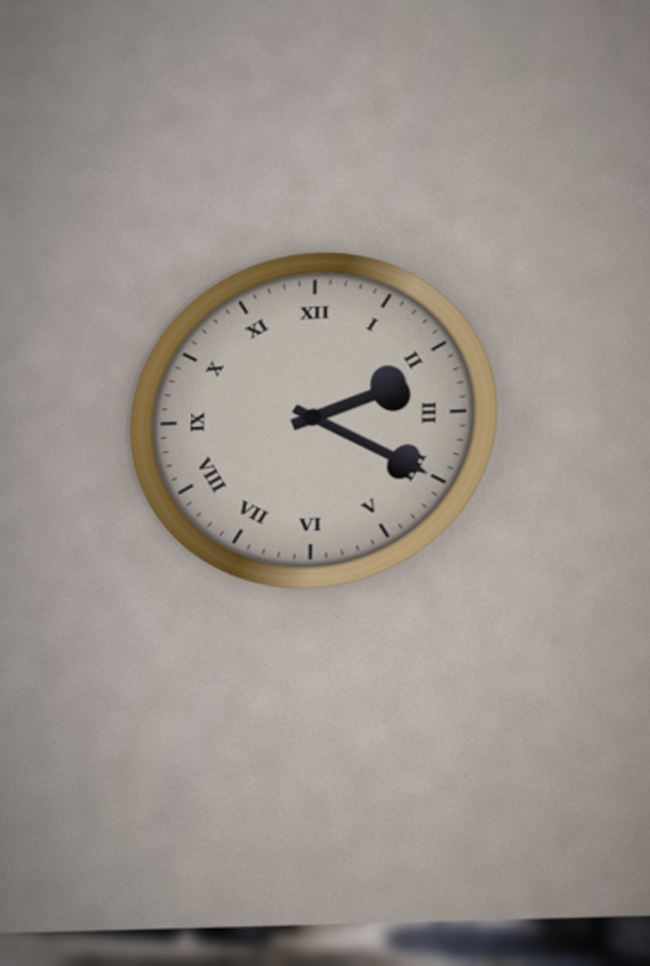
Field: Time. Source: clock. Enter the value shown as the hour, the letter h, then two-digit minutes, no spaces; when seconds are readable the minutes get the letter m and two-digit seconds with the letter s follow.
2h20
